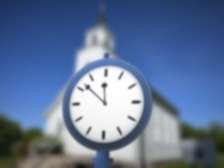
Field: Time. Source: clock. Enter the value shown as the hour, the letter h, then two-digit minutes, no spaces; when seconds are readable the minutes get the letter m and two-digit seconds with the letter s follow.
11h52
